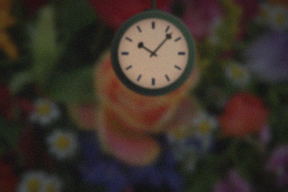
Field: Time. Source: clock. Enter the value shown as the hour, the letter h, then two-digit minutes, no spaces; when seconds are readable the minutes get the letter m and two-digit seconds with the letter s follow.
10h07
